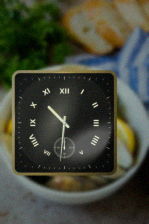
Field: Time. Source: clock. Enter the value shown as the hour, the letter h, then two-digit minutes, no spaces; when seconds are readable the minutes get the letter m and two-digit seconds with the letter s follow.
10h31
